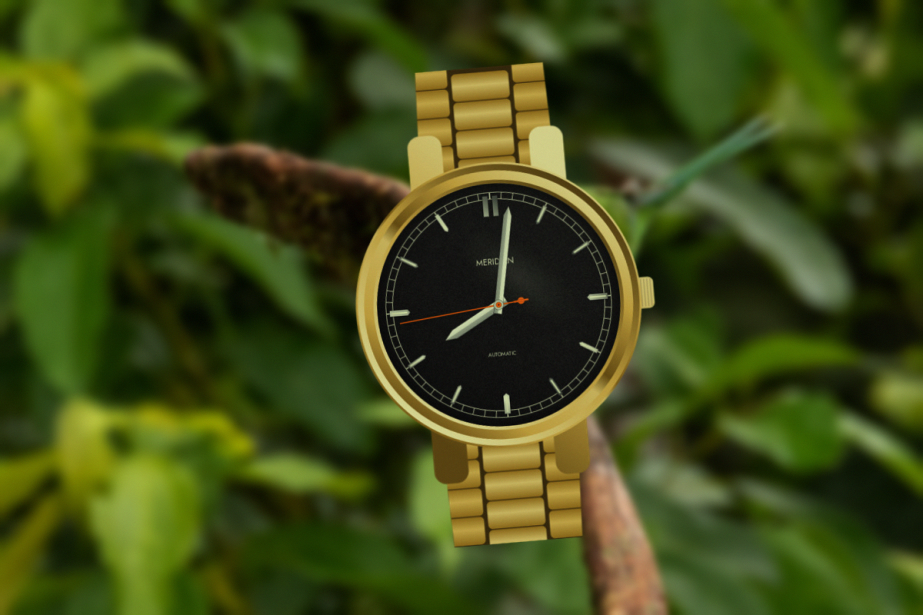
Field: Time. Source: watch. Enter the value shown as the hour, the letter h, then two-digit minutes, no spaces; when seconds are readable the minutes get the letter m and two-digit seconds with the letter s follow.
8h01m44s
